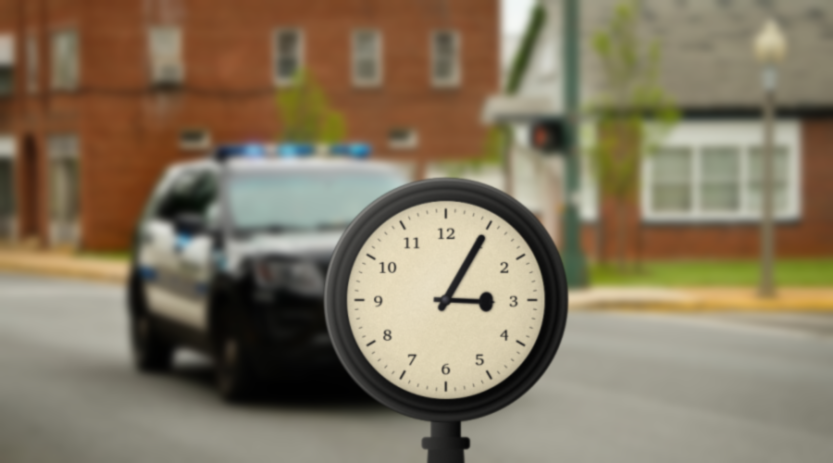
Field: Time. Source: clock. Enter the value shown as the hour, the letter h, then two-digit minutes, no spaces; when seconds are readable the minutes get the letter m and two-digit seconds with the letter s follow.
3h05
